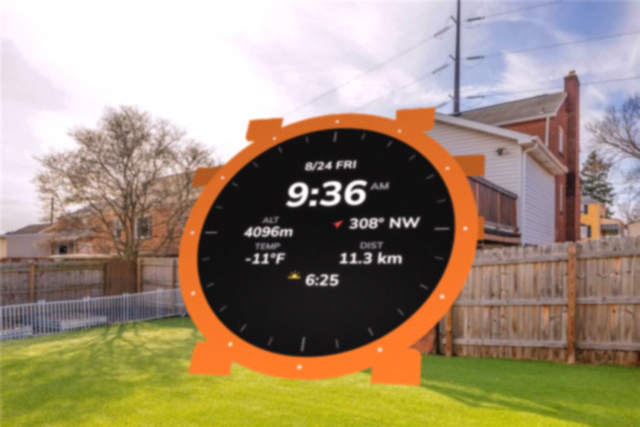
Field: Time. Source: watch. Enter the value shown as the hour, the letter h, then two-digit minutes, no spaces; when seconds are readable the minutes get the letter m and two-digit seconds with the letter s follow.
9h36
